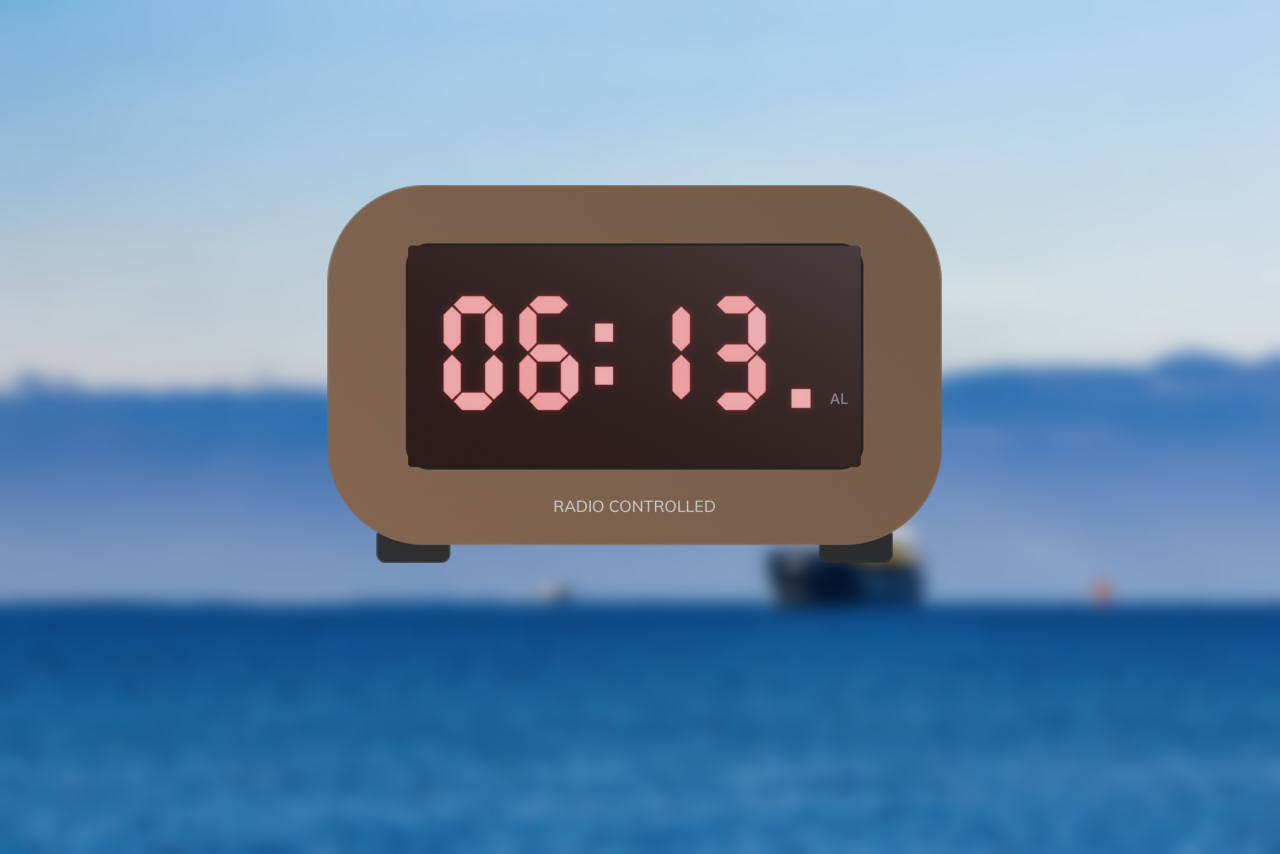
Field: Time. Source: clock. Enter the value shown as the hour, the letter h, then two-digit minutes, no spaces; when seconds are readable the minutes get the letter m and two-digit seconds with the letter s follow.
6h13
